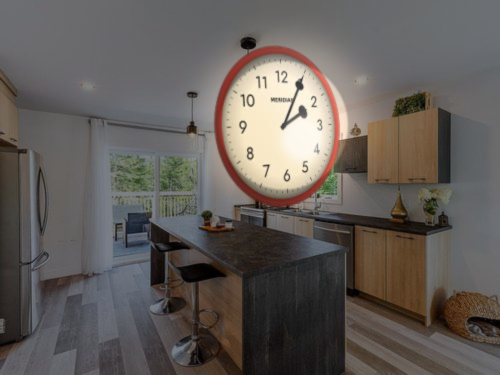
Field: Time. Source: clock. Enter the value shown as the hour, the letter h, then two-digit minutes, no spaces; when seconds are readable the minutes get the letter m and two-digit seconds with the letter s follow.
2h05
